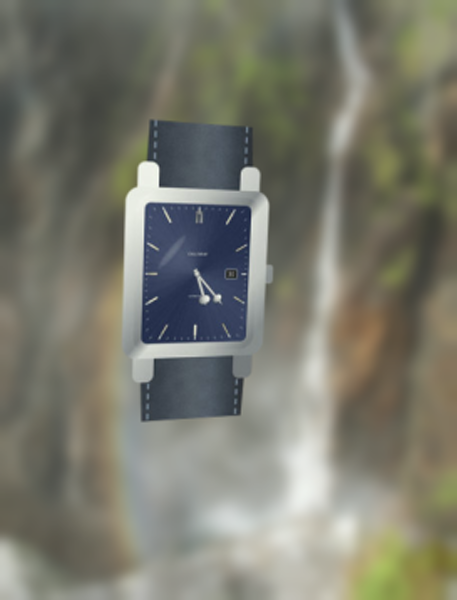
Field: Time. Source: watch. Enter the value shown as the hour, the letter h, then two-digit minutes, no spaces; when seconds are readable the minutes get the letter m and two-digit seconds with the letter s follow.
5h23
